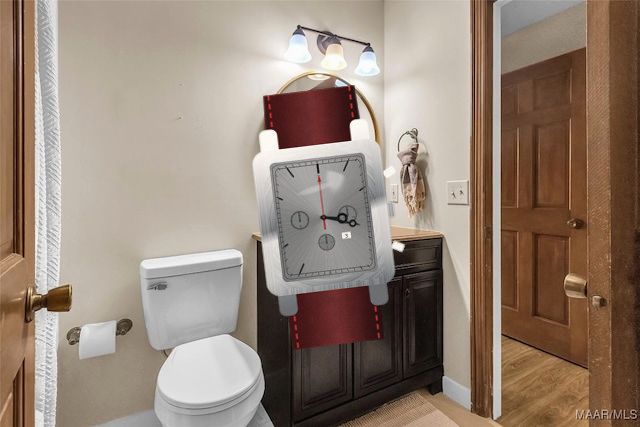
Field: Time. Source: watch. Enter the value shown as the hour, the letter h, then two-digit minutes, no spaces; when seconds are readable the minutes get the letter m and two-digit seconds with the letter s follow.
3h18
